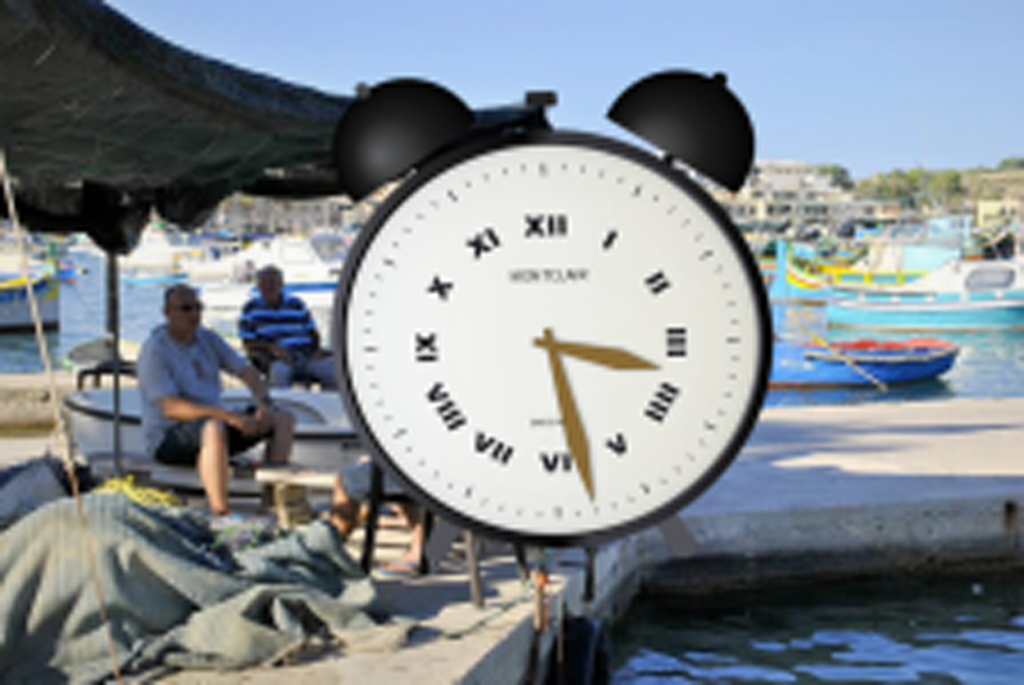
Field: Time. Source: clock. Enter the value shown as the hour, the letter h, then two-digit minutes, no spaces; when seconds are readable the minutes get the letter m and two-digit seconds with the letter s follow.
3h28
